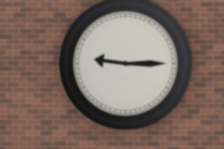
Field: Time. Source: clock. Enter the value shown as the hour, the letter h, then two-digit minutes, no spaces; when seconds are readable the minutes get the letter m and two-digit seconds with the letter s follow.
9h15
